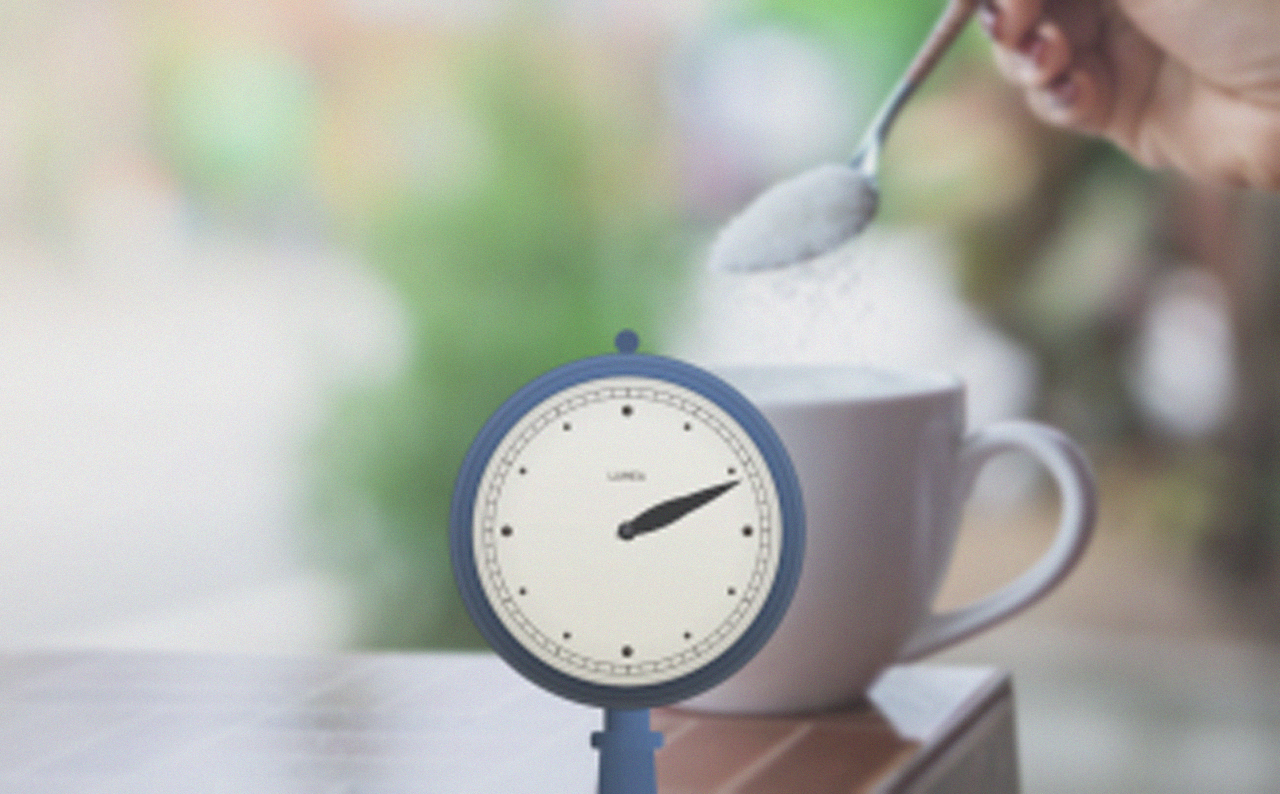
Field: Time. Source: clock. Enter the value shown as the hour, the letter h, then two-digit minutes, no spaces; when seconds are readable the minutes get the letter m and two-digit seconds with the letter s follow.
2h11
